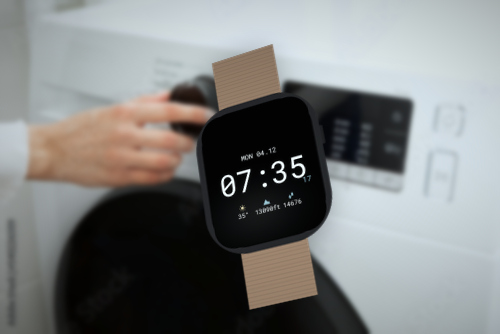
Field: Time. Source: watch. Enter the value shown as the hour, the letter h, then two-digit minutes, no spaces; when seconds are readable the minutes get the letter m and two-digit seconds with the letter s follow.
7h35m17s
